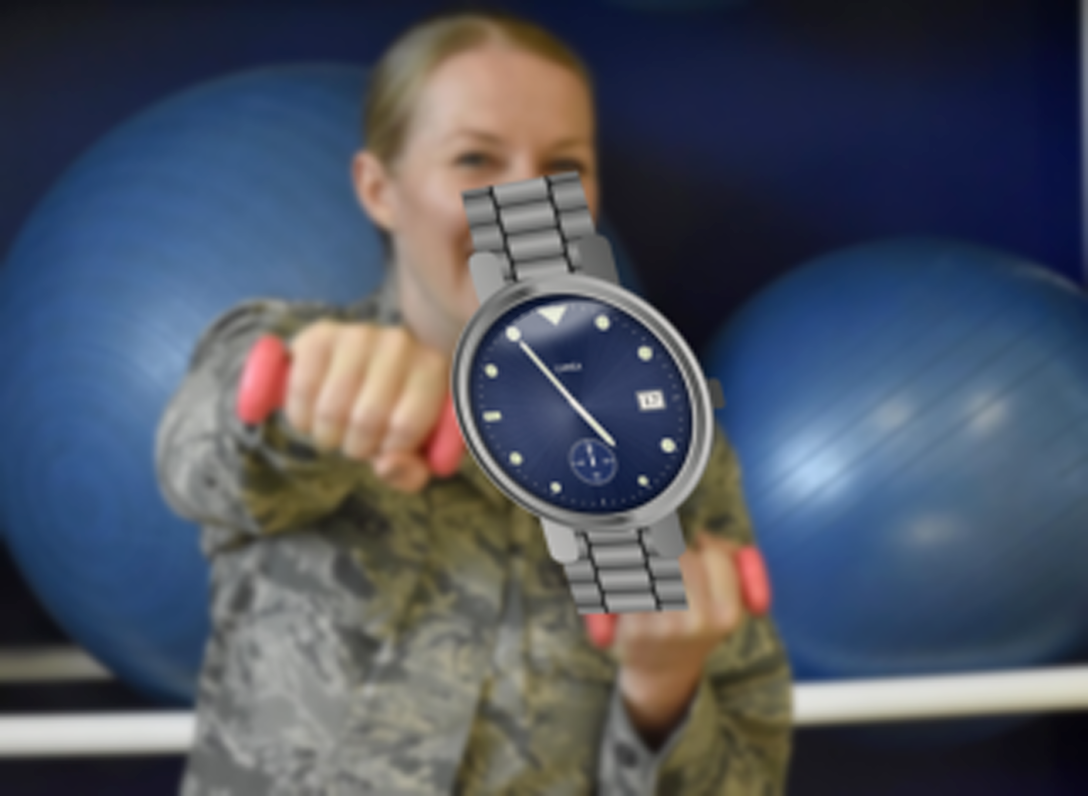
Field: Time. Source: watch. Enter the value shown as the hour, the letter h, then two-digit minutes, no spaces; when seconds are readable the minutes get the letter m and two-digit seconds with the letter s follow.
4h55
